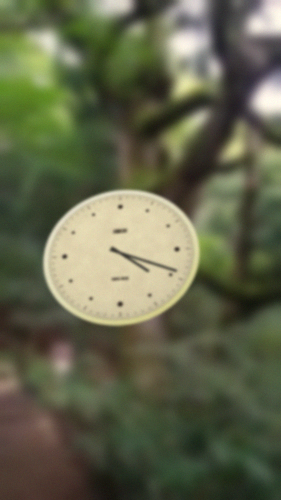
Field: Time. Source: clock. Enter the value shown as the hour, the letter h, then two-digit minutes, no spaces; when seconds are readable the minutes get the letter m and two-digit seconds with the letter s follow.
4h19
